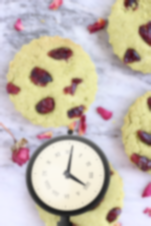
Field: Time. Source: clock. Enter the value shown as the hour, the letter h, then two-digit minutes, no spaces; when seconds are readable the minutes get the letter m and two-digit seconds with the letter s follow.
4h01
